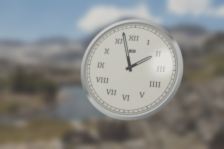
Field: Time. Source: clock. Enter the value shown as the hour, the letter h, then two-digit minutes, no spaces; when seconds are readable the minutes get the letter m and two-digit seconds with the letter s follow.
1h57
